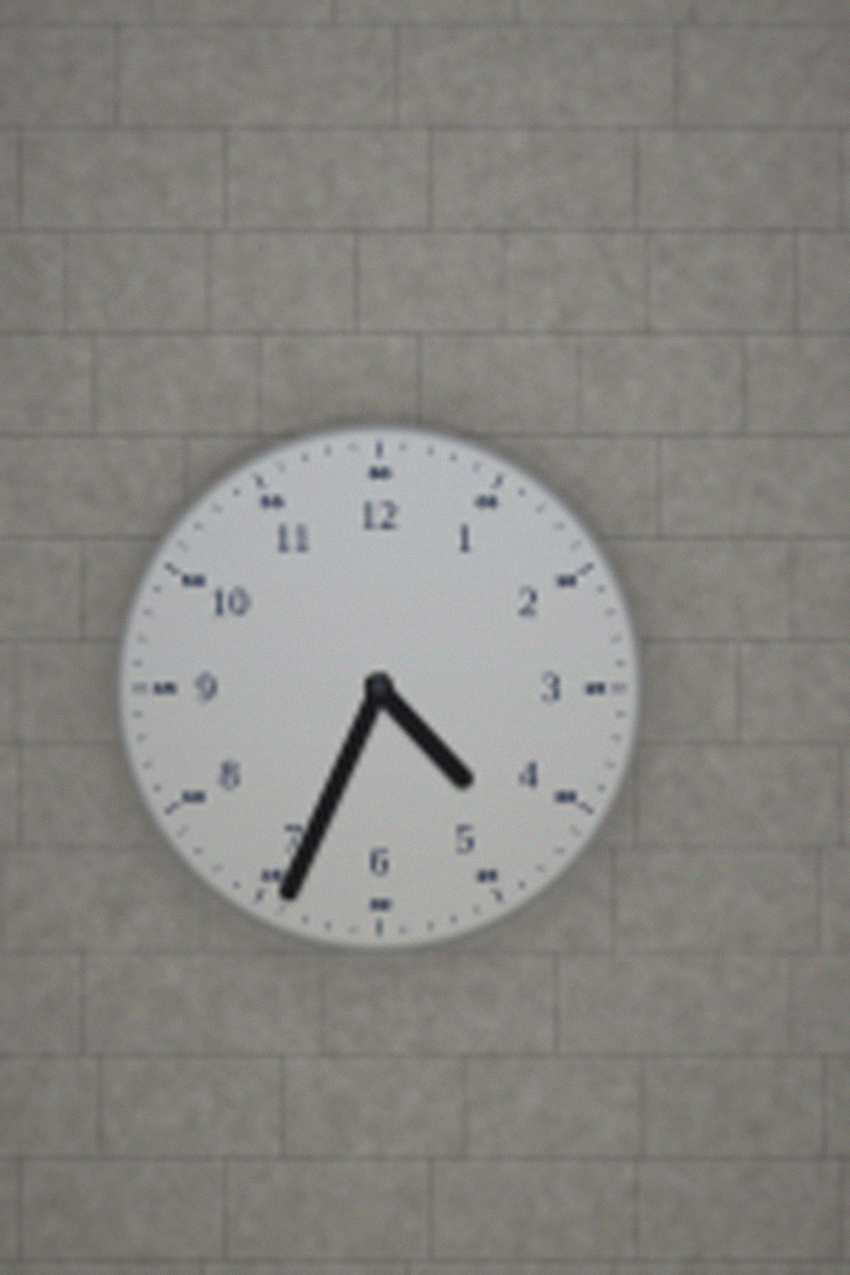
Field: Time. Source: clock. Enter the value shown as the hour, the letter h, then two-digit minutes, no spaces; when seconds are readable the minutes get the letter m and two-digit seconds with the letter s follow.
4h34
